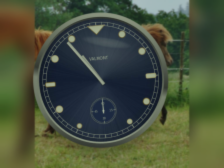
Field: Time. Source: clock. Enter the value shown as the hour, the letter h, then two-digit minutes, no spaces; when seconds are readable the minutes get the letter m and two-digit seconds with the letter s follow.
10h54
